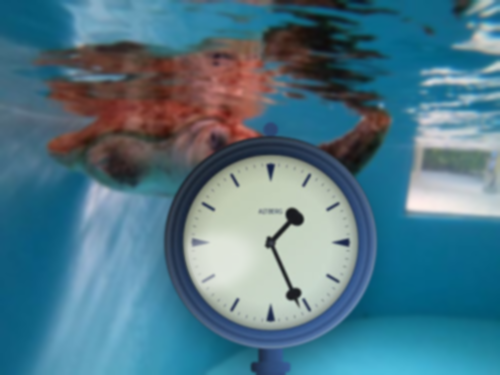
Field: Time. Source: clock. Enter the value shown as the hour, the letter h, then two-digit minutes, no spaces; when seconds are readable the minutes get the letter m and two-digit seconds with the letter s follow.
1h26
